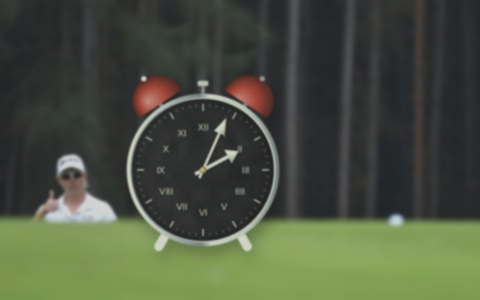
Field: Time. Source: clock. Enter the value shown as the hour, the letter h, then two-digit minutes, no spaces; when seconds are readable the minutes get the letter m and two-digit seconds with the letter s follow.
2h04
